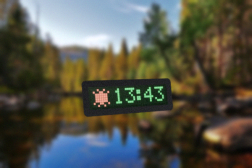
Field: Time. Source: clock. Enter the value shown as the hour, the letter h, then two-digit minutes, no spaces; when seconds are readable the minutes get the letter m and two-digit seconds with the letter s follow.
13h43
